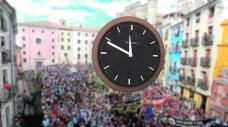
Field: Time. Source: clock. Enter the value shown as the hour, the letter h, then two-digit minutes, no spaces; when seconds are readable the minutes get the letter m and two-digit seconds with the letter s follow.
11h49
